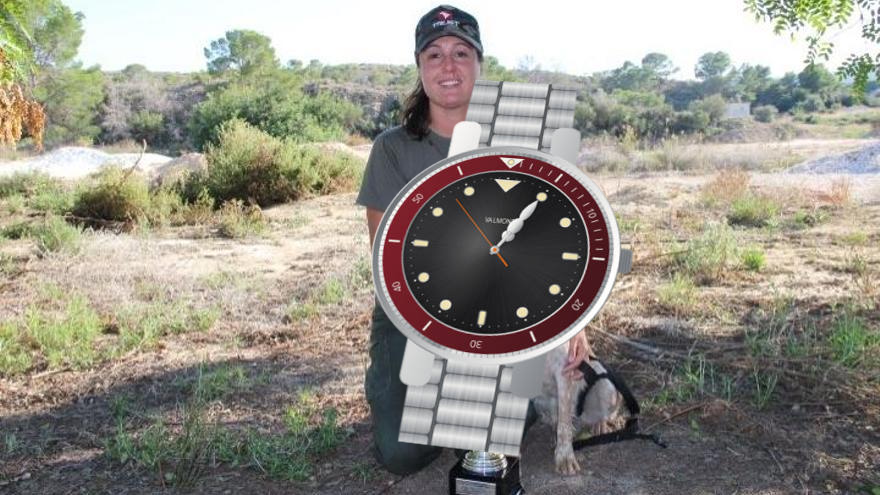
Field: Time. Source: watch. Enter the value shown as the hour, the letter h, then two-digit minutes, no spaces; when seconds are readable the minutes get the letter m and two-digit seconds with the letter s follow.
1h04m53s
